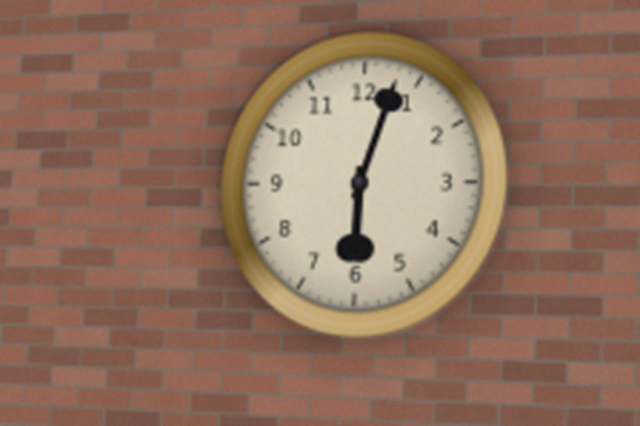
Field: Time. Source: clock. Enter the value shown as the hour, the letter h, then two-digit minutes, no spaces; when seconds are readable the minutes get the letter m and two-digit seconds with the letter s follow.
6h03
